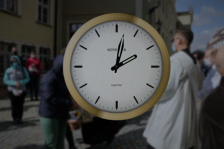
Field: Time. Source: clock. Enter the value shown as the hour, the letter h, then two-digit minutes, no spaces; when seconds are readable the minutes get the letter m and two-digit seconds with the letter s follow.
2h02
